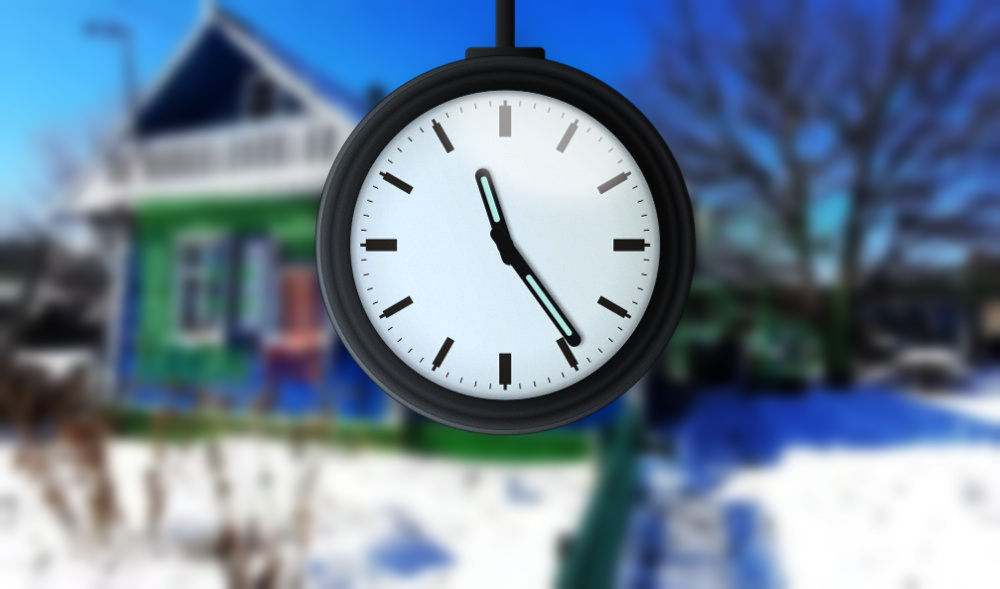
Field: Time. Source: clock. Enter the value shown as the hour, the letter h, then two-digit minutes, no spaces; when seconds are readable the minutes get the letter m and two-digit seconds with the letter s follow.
11h24
